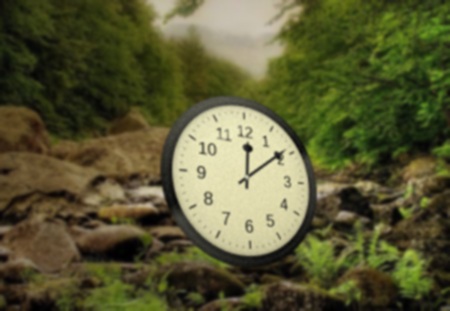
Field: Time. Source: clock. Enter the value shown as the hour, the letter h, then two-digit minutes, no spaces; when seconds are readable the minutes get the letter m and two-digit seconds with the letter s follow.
12h09
